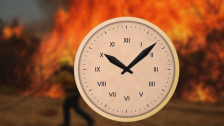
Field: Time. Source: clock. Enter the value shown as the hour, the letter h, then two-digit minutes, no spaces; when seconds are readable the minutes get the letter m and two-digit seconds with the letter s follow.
10h08
